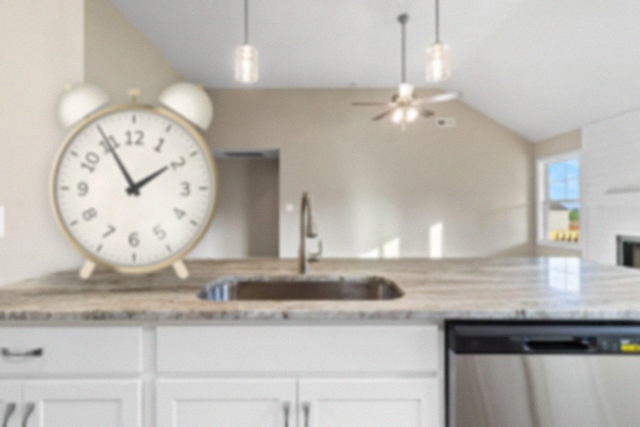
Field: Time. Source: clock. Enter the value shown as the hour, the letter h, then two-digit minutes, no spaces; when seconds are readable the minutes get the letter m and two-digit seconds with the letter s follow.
1h55
